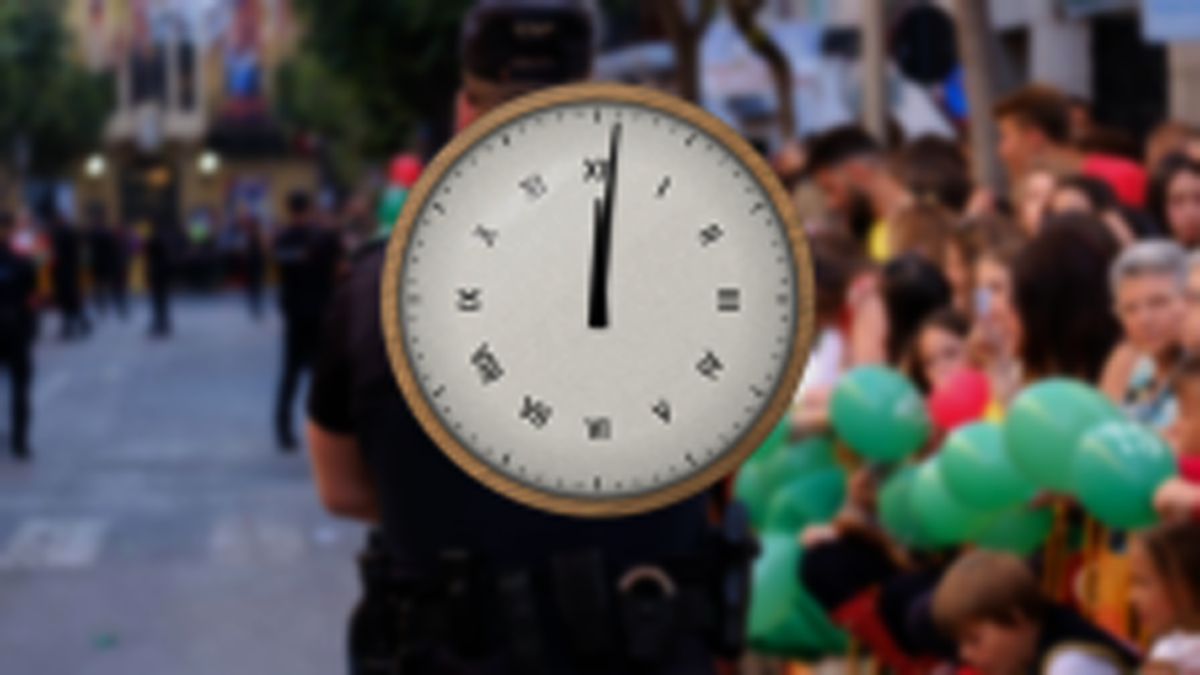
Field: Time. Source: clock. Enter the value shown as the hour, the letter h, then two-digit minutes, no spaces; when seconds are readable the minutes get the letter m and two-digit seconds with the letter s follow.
12h01
